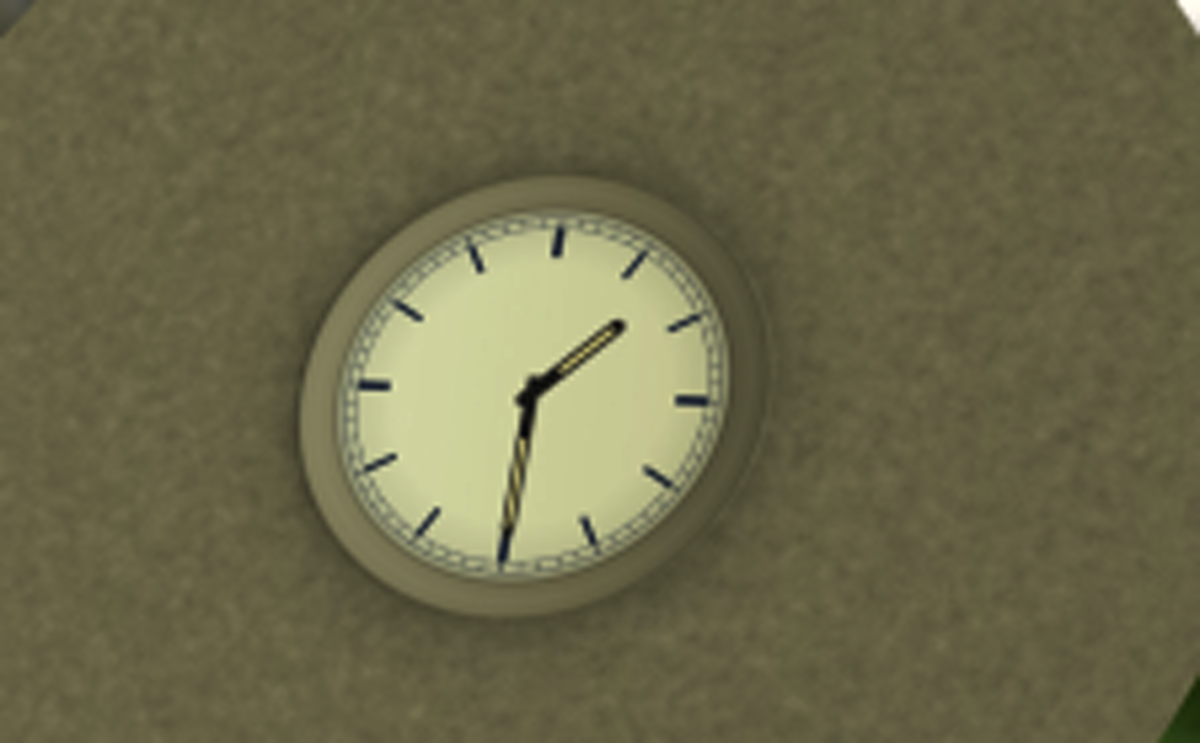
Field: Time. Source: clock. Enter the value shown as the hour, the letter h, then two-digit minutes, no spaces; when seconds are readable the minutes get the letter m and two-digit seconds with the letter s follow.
1h30
